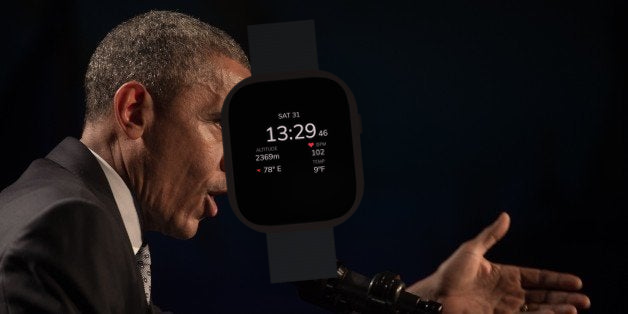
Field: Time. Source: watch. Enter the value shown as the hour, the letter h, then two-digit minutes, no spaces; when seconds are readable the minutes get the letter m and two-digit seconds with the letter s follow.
13h29m46s
